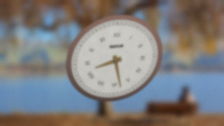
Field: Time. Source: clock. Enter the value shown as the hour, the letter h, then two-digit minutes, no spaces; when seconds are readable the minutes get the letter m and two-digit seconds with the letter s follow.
8h28
